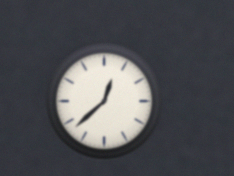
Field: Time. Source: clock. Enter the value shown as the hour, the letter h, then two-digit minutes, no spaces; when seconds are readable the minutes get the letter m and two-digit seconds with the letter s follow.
12h38
